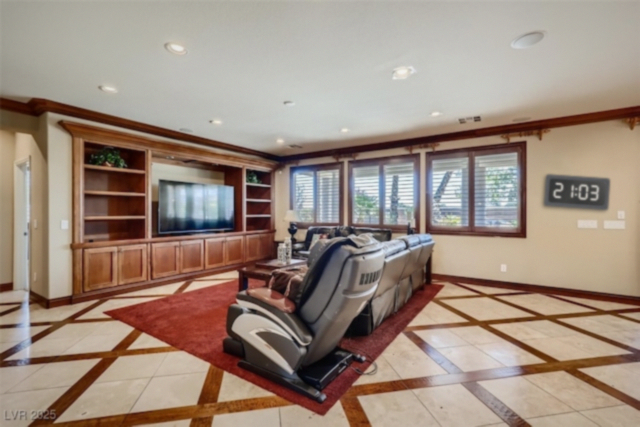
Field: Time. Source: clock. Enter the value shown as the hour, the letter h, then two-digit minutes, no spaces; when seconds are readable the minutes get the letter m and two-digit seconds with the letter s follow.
21h03
